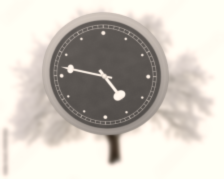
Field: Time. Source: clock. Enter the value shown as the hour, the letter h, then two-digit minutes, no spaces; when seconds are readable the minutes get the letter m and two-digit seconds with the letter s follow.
4h47
